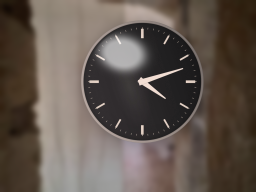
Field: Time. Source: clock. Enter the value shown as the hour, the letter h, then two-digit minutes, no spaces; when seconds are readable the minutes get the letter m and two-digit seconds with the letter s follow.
4h12
